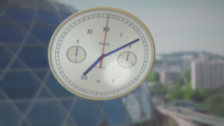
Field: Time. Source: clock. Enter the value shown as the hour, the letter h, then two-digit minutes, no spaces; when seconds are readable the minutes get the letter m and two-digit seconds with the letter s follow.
7h09
